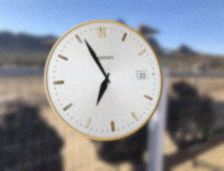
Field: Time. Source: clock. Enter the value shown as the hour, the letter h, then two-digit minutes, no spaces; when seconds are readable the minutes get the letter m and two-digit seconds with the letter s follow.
6h56
